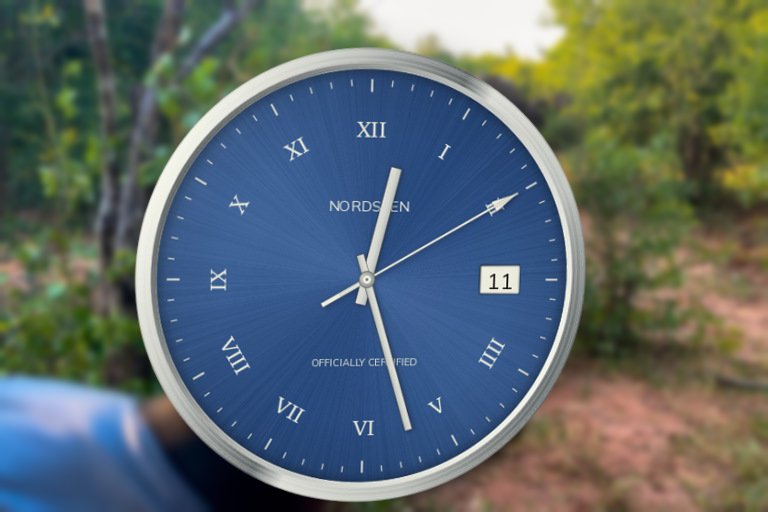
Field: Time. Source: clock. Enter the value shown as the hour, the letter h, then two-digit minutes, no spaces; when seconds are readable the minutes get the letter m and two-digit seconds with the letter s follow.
12h27m10s
